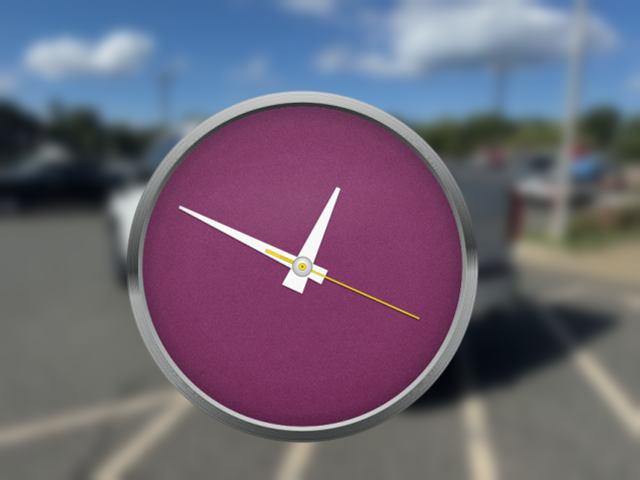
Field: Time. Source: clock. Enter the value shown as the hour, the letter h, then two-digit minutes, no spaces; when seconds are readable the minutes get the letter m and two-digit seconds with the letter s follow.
12h49m19s
